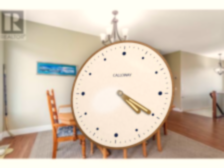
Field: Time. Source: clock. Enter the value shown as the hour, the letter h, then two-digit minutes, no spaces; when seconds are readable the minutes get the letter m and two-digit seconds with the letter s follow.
4h20
